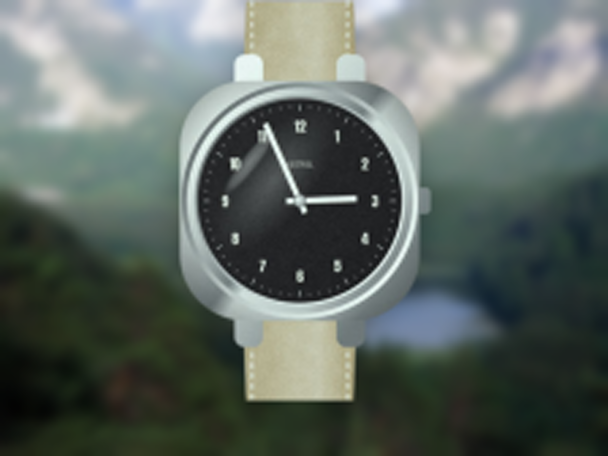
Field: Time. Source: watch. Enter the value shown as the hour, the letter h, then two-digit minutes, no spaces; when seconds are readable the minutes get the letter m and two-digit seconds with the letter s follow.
2h56
